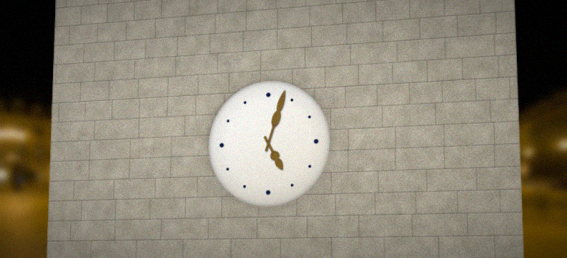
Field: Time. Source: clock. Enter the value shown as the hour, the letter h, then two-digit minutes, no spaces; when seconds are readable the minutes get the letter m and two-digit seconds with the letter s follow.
5h03
